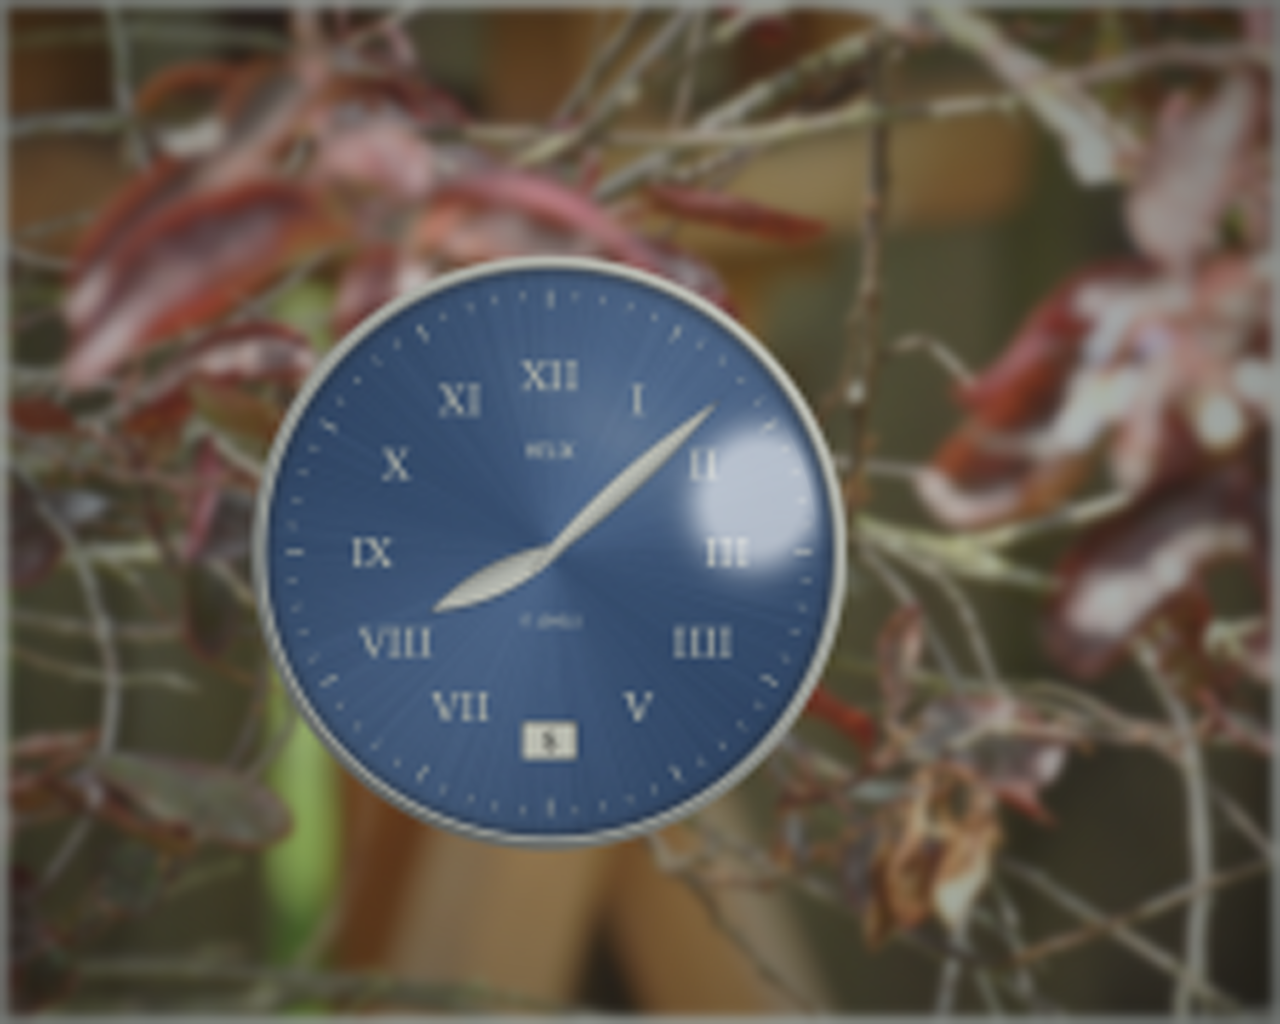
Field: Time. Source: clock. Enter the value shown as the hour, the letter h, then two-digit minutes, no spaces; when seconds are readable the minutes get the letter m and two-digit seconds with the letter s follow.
8h08
